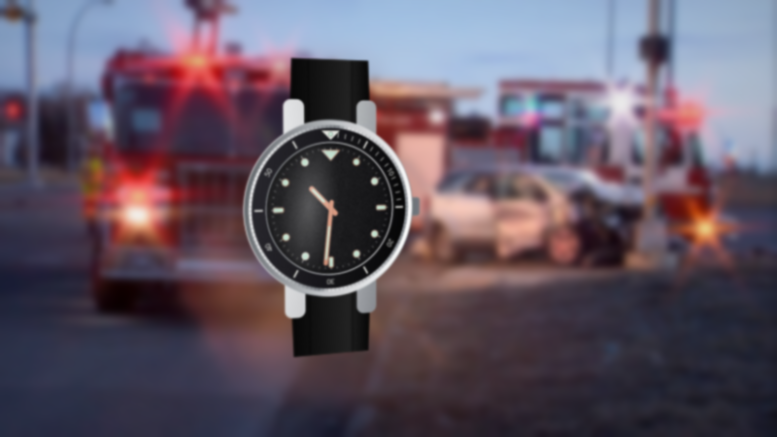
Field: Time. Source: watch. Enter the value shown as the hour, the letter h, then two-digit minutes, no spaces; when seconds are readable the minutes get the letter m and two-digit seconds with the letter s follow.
10h31
